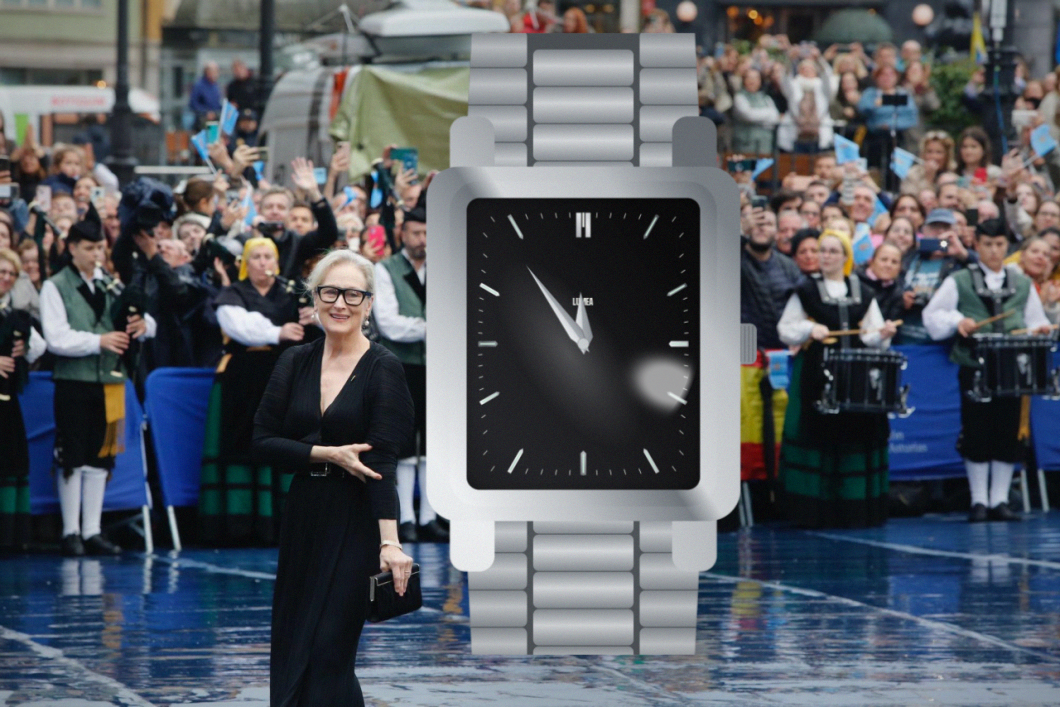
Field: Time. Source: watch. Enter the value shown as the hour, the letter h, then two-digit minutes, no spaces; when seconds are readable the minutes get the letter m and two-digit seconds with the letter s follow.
11h54
